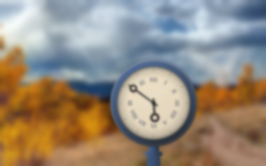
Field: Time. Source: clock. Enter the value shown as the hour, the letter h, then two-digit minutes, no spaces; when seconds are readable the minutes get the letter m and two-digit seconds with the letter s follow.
5h51
